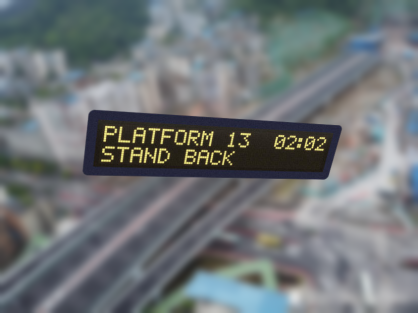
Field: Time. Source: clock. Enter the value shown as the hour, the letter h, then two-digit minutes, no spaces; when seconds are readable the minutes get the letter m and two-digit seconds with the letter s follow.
2h02
